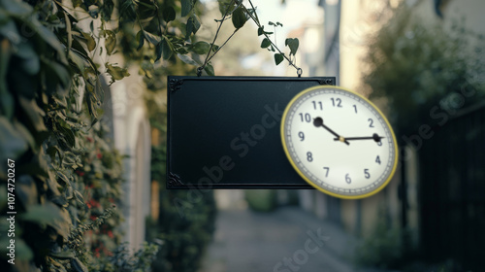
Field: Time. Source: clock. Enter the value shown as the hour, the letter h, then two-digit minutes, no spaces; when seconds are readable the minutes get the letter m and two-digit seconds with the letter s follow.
10h14
